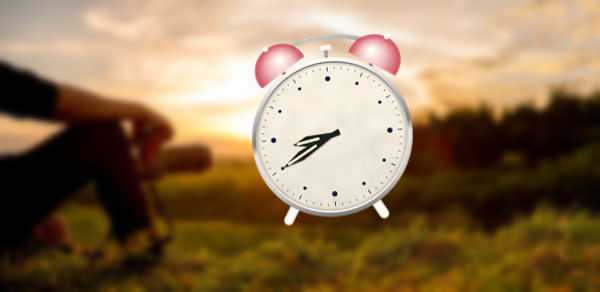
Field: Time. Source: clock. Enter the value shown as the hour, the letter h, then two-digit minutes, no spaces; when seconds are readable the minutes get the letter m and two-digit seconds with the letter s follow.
8h40
